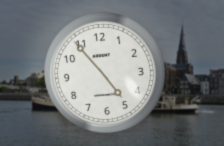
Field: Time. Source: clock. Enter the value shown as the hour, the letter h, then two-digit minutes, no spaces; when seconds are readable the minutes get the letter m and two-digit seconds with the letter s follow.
4h54
